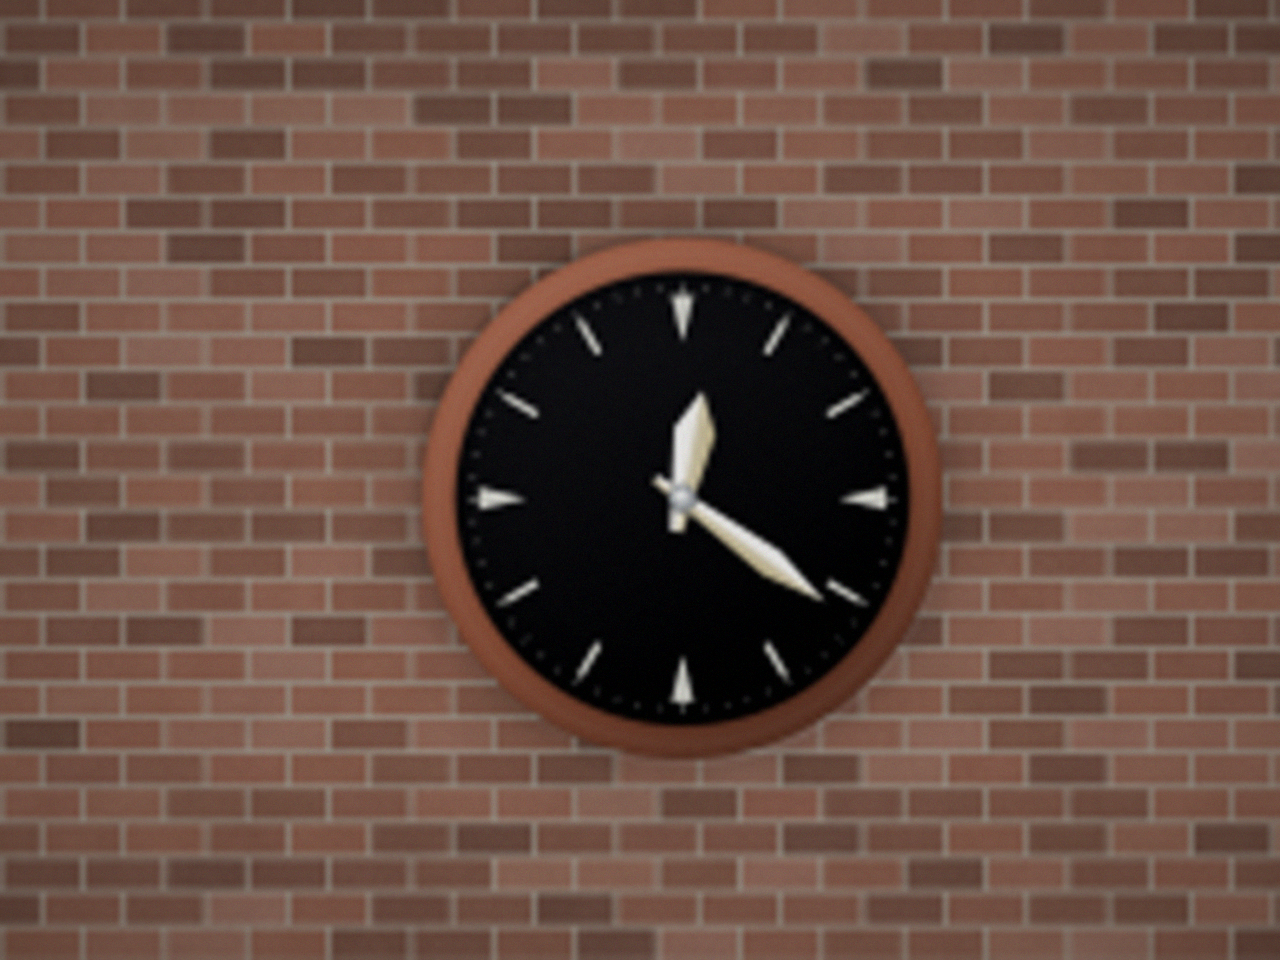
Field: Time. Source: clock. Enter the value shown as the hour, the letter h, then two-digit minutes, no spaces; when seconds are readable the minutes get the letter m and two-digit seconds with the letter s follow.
12h21
